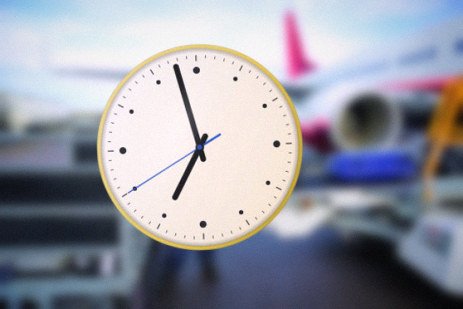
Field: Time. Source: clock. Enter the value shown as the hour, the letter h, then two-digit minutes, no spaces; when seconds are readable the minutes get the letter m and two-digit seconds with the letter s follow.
6h57m40s
